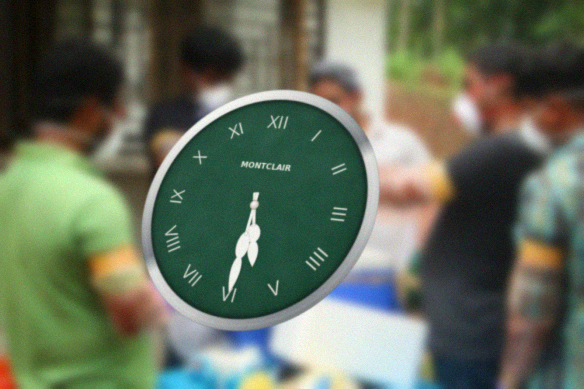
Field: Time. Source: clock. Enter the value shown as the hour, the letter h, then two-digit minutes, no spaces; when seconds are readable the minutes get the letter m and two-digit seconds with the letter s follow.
5h30
